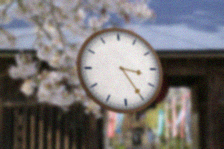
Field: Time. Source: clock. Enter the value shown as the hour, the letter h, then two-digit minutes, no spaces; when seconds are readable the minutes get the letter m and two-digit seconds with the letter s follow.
3h25
